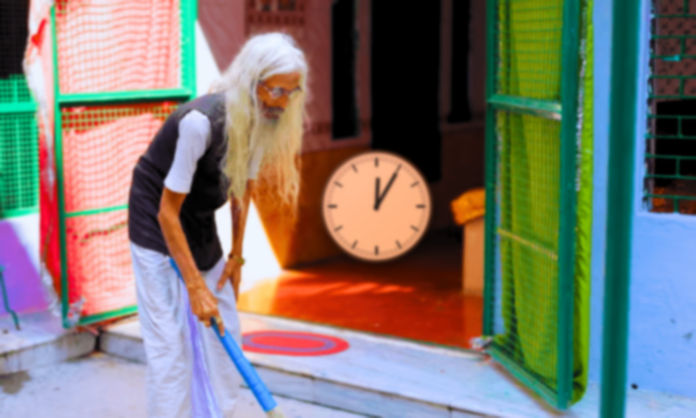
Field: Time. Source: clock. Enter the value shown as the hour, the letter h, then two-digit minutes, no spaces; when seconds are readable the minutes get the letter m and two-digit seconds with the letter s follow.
12h05
